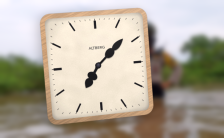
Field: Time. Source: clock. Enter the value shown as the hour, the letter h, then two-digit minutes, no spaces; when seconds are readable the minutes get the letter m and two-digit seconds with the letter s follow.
7h08
